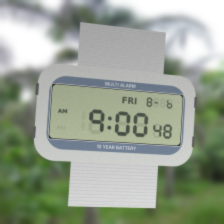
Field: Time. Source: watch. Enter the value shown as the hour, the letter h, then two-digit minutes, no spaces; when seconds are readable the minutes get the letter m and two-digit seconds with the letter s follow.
9h00m48s
